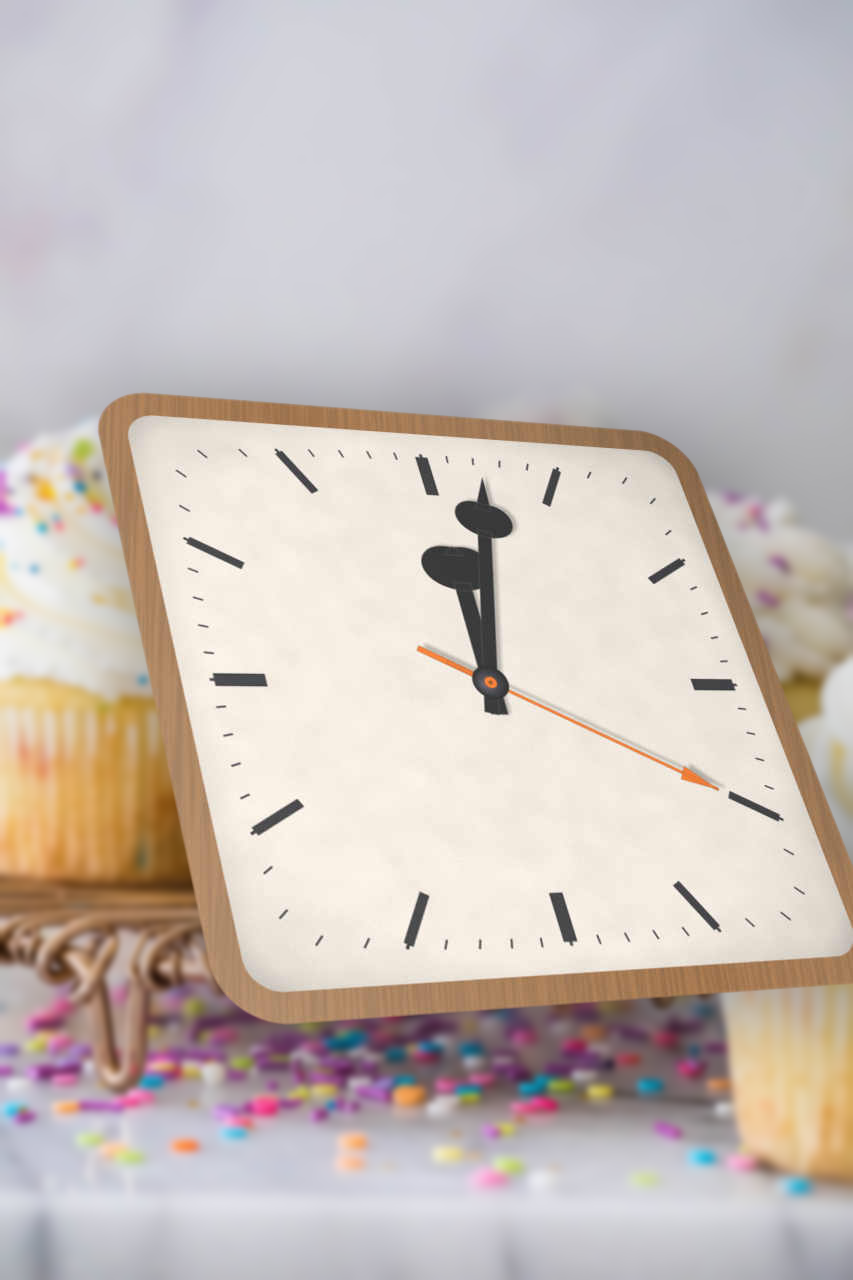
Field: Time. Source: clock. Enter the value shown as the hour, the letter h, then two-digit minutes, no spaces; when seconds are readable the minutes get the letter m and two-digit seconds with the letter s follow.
12h02m20s
